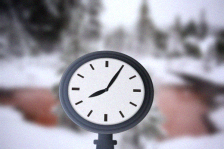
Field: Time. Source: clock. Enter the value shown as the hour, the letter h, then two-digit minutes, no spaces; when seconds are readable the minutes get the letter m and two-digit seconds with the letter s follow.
8h05
